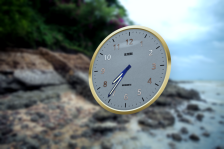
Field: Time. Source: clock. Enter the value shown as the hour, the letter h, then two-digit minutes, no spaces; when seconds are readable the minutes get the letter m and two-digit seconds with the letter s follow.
7h36
